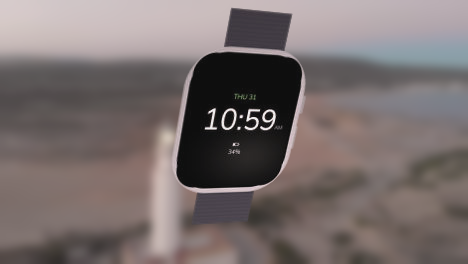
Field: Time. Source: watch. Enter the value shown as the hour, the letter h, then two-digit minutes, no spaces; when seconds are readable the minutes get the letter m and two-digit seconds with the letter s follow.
10h59
